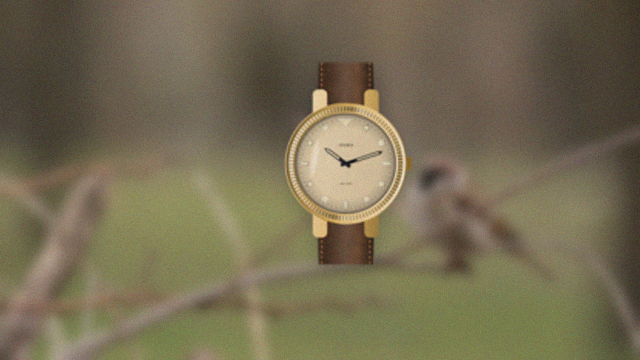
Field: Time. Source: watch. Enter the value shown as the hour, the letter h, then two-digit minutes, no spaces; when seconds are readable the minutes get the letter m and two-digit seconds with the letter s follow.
10h12
